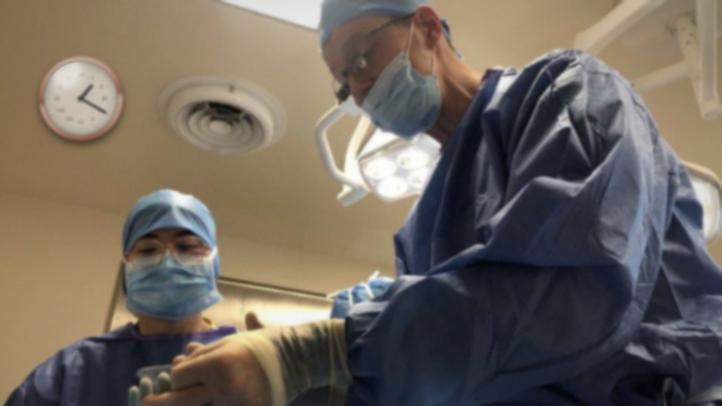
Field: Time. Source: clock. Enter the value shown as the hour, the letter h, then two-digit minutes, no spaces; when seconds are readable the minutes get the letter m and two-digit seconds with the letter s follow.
1h20
